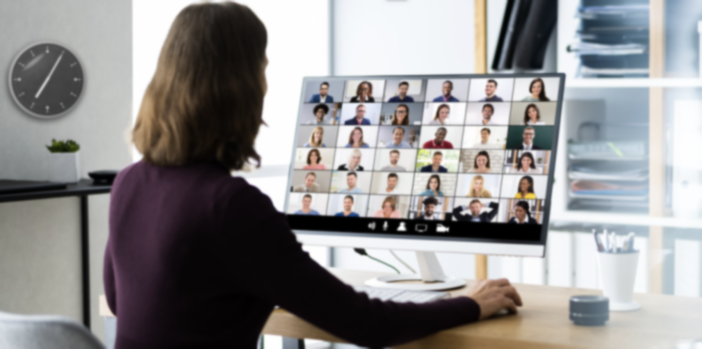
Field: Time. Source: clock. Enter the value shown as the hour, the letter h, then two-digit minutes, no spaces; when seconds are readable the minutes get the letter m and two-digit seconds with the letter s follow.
7h05
